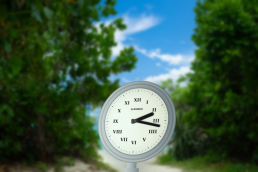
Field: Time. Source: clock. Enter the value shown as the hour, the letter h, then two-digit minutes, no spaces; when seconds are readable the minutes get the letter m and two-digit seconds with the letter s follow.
2h17
